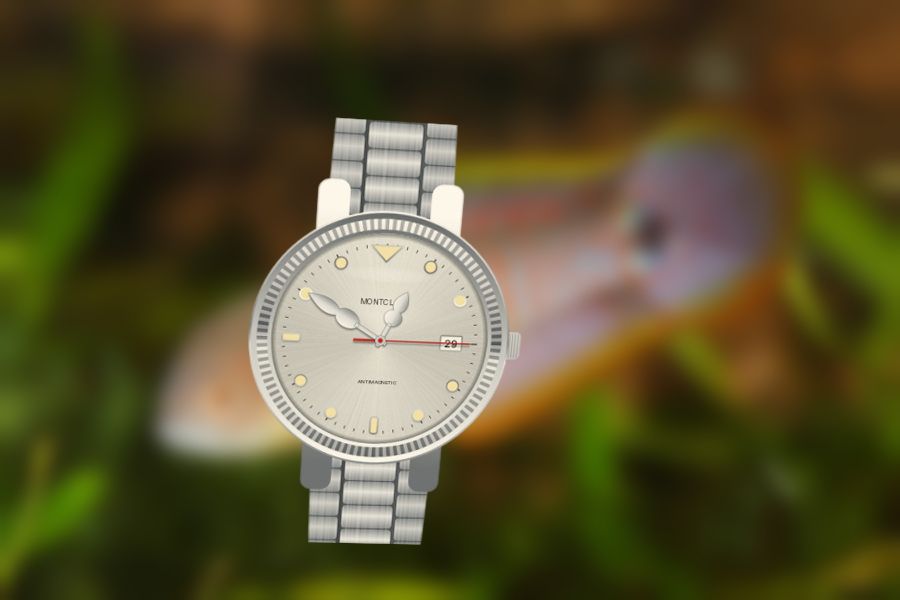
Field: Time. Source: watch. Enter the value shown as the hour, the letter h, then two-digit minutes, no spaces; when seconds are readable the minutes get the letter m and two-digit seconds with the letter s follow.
12h50m15s
